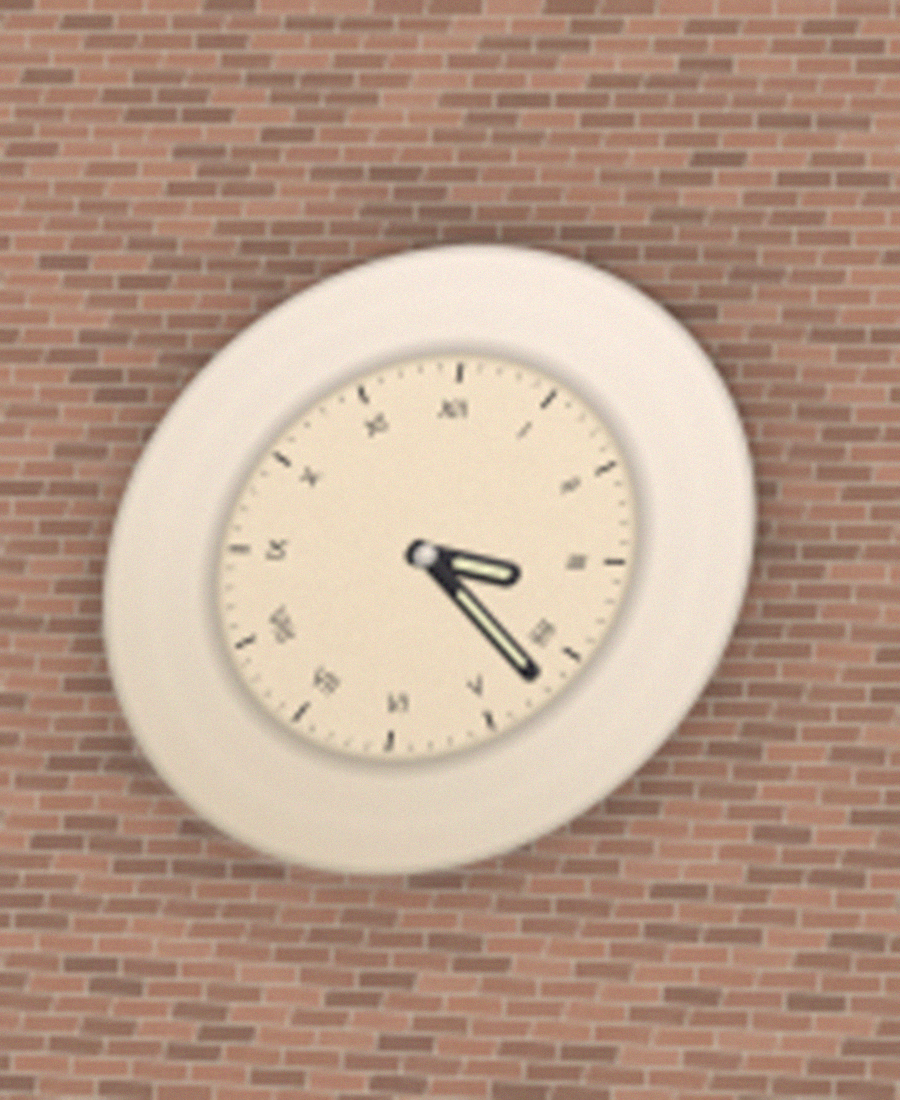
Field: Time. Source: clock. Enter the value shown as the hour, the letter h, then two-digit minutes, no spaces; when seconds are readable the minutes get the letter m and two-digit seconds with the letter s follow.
3h22
